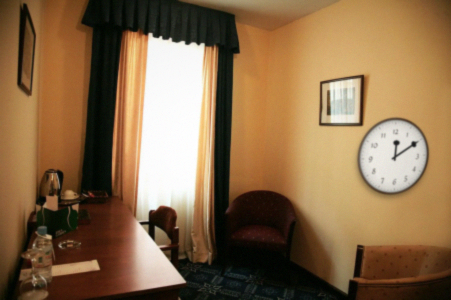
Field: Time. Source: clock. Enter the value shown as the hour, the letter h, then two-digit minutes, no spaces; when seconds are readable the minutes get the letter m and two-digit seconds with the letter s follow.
12h10
